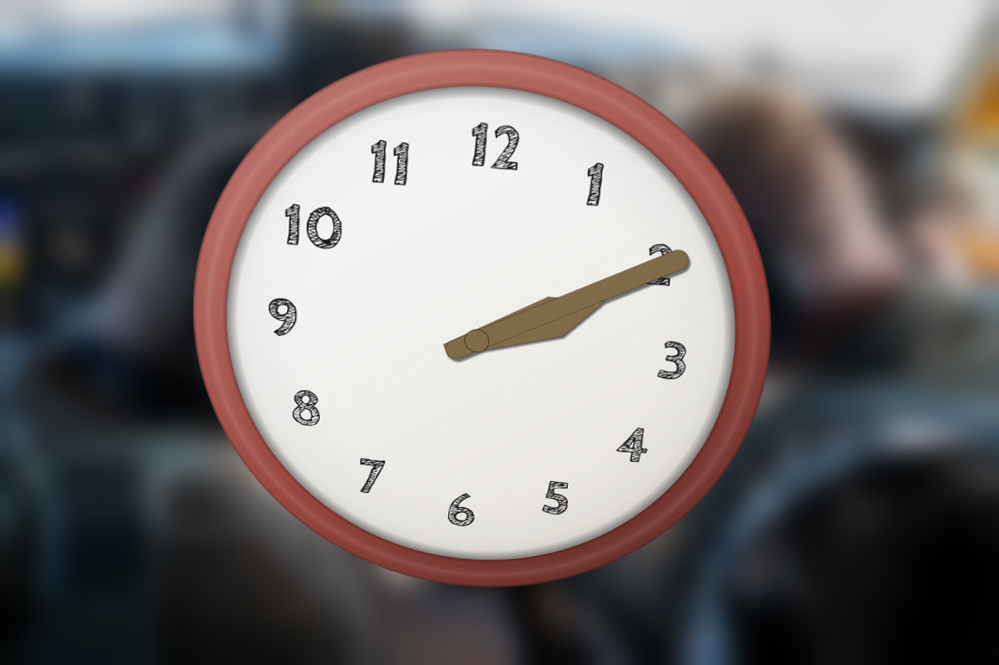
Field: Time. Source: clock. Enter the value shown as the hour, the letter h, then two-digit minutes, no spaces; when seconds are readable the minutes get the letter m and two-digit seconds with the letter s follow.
2h10
